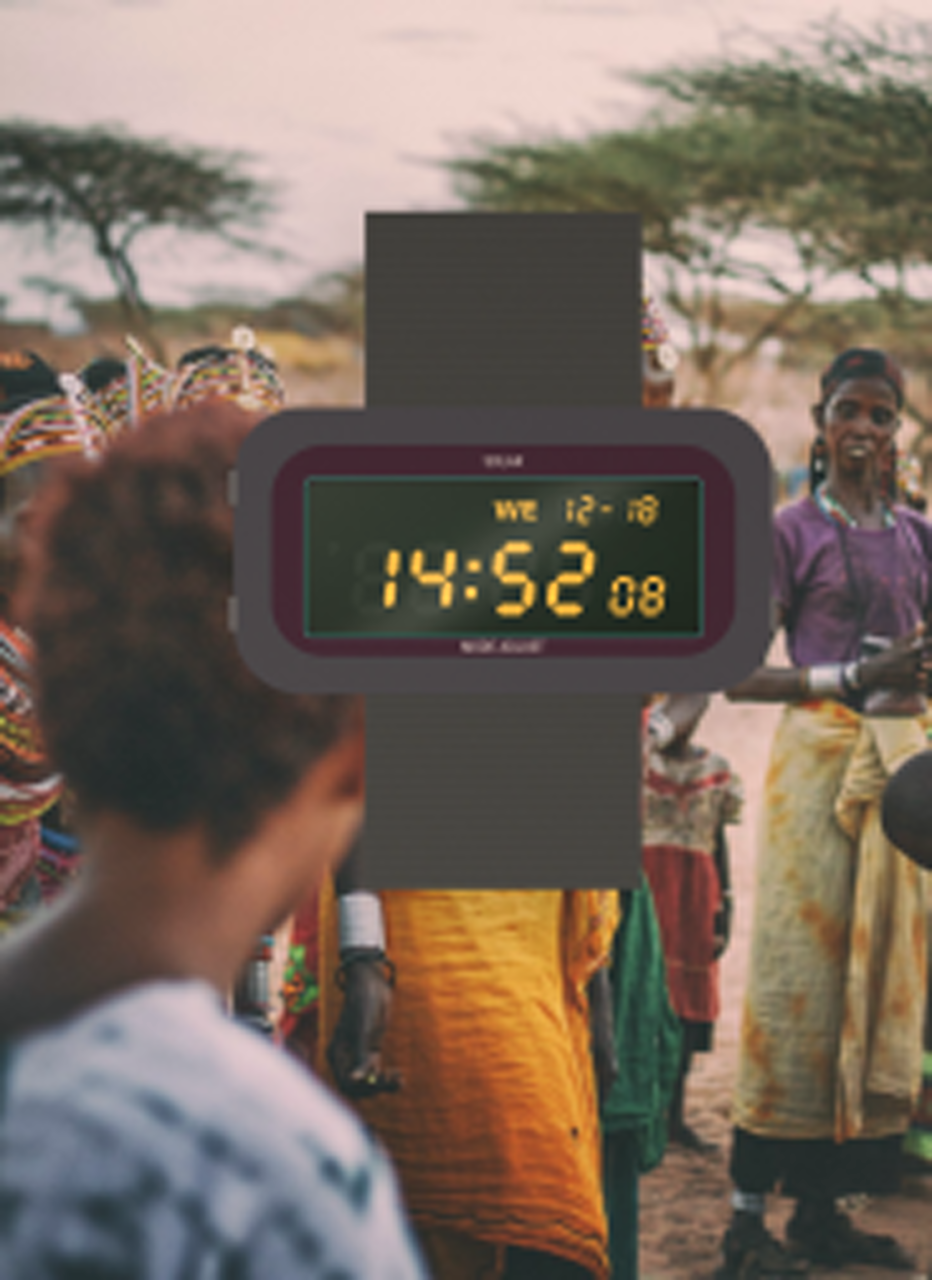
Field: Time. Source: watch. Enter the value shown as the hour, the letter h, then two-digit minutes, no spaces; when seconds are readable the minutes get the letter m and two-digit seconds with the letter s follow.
14h52m08s
